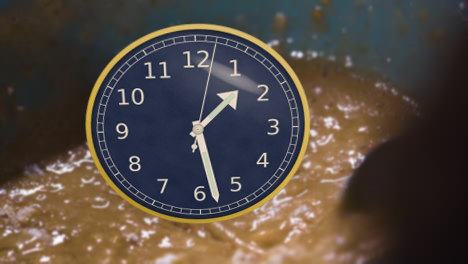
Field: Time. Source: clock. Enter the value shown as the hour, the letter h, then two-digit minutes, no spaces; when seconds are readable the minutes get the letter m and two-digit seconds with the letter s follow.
1h28m02s
